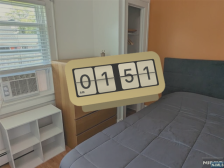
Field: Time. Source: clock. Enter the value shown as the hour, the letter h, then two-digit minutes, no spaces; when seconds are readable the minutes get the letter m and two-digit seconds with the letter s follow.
1h51
